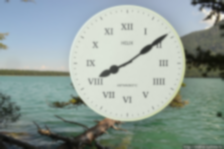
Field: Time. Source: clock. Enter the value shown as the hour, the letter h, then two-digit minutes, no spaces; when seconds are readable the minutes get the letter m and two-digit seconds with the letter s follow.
8h09
